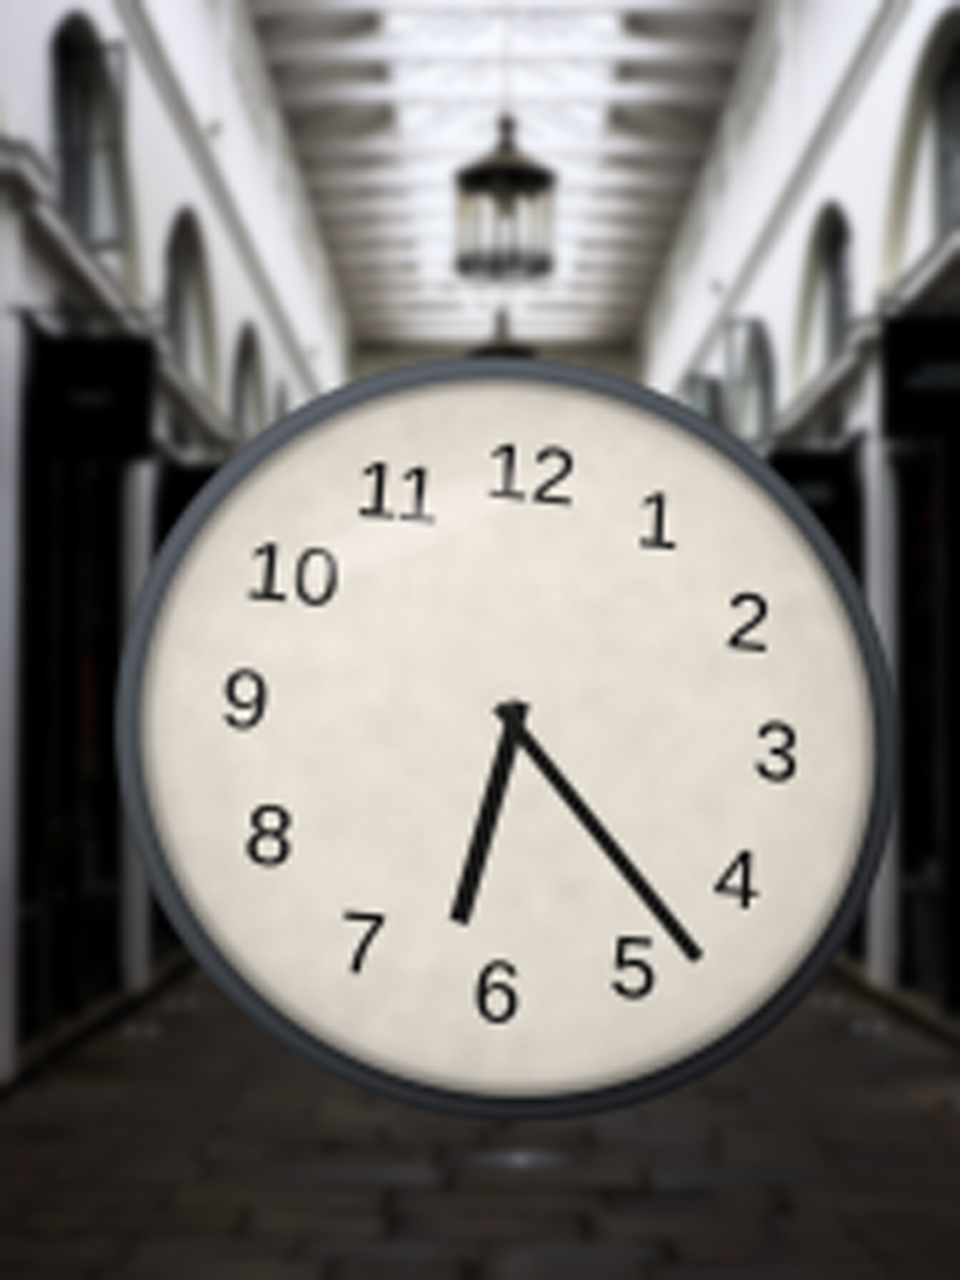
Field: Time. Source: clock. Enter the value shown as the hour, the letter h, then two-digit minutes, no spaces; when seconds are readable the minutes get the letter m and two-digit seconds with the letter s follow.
6h23
